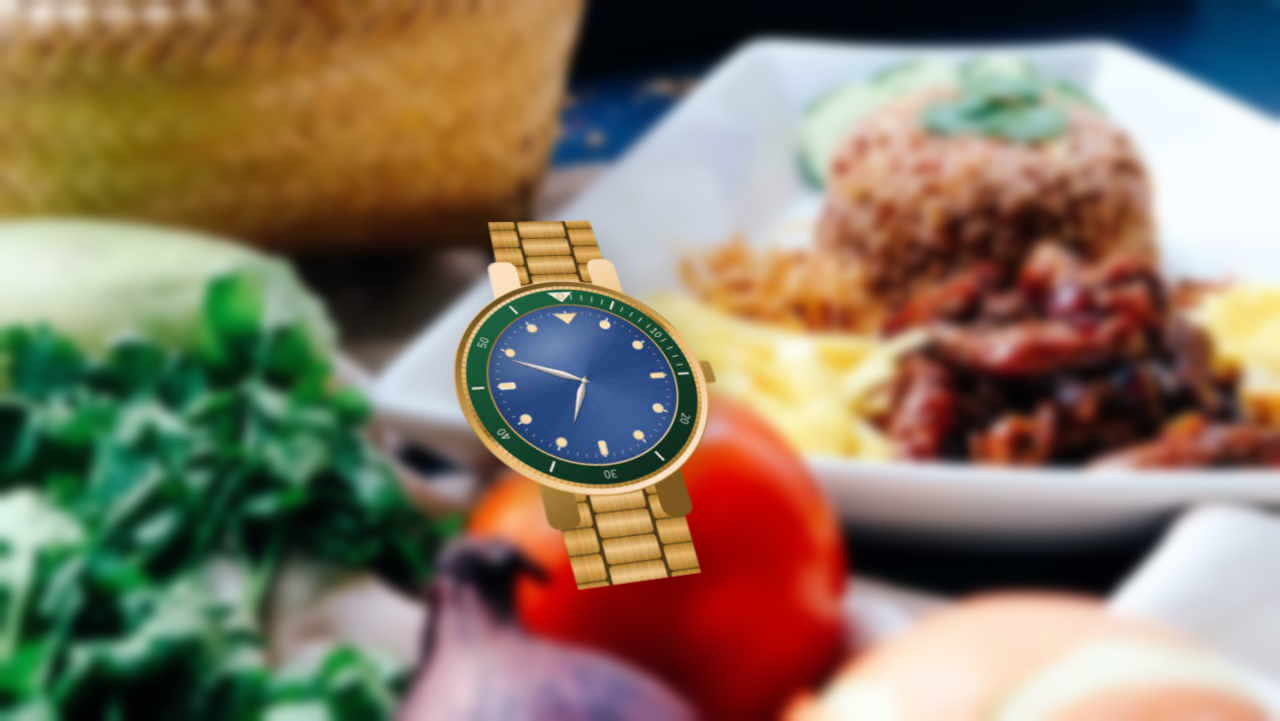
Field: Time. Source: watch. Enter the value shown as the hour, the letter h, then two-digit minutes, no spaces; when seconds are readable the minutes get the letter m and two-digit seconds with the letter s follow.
6h49
